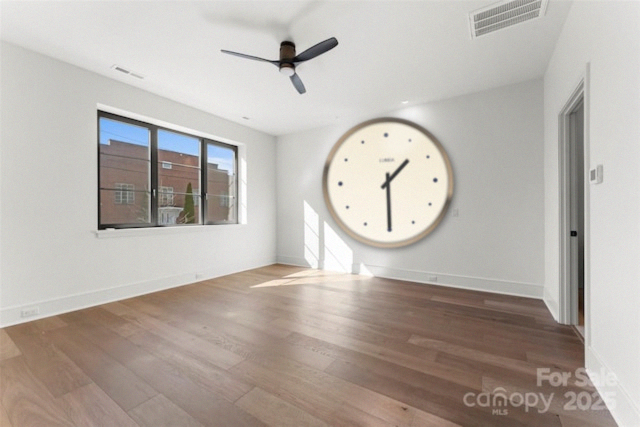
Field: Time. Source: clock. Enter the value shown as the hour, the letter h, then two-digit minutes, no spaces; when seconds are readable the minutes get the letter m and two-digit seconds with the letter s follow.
1h30
